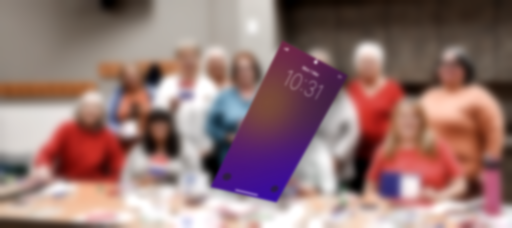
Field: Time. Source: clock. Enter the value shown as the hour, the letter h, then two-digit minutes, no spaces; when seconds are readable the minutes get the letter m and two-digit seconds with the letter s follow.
10h31
